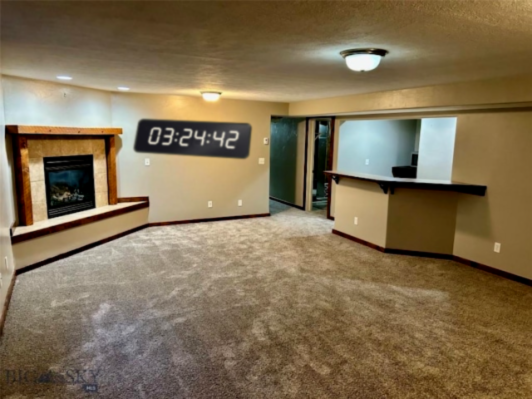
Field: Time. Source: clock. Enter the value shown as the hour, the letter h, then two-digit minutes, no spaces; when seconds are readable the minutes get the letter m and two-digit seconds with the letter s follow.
3h24m42s
